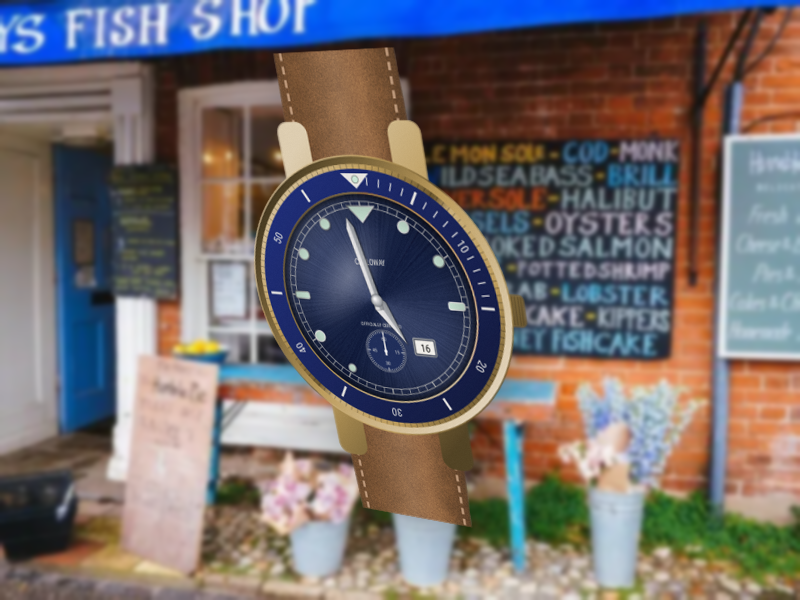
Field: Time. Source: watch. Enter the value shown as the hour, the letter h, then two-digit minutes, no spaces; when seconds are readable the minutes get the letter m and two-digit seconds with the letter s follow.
4h58
